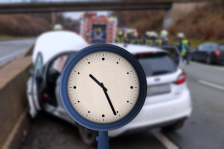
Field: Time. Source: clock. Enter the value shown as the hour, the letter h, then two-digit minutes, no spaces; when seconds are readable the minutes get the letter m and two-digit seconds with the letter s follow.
10h26
